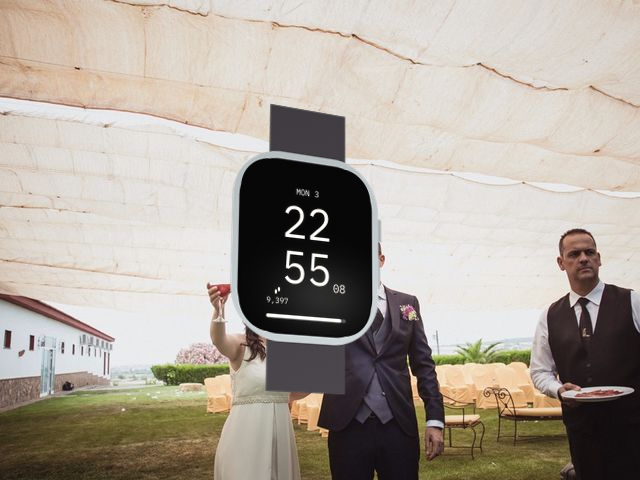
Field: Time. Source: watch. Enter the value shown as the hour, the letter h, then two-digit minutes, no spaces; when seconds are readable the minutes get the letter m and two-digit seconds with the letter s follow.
22h55m08s
